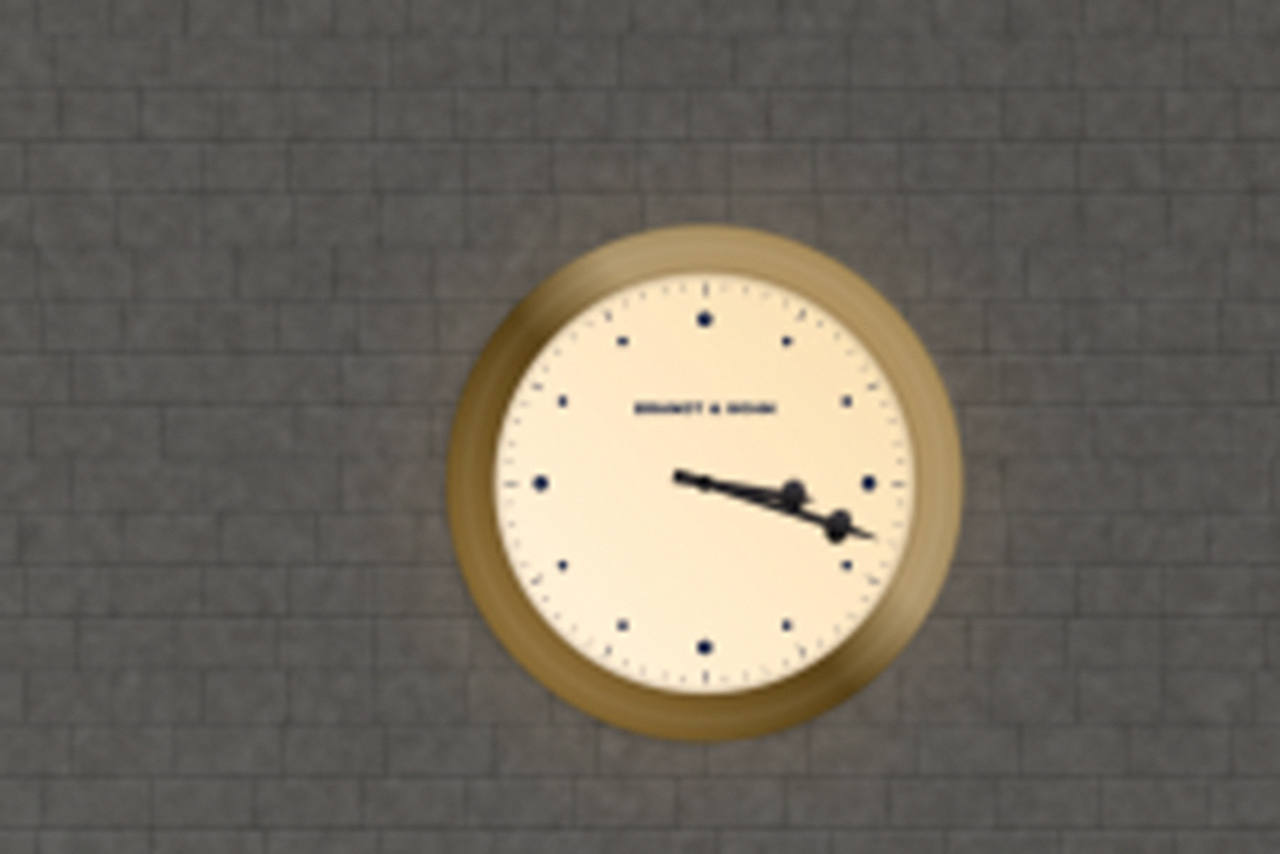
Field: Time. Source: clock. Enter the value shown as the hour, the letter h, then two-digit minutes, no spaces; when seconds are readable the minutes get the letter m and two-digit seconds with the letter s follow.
3h18
